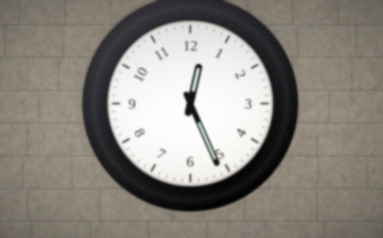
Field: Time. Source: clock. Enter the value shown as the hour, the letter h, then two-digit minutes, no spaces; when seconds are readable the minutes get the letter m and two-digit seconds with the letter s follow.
12h26
